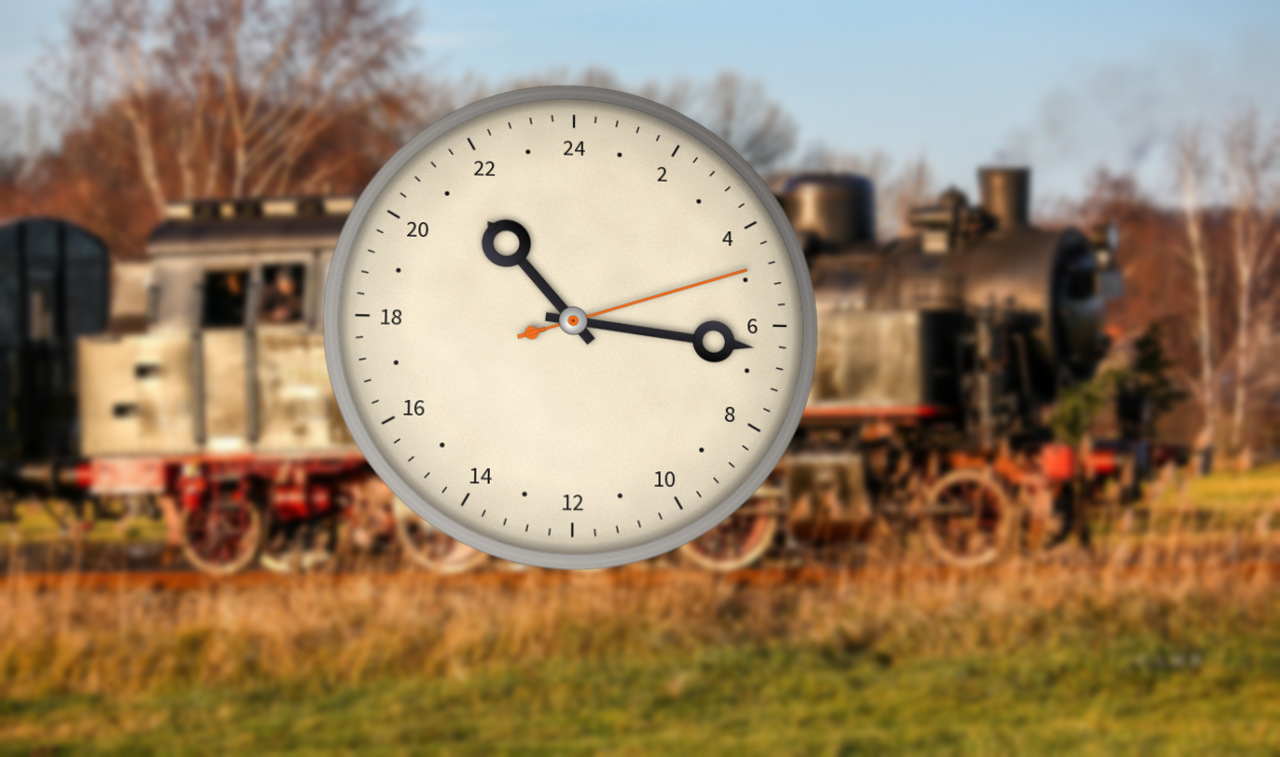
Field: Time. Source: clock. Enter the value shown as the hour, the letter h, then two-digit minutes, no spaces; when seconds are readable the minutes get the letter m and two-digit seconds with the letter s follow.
21h16m12s
